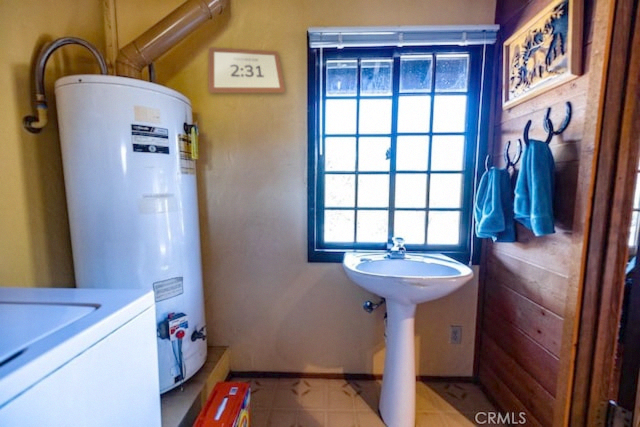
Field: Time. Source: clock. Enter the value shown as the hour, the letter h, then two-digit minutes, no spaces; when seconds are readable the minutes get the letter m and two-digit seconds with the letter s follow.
2h31
